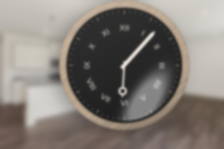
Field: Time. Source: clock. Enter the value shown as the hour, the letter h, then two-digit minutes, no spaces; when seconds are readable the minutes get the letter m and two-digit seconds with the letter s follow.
6h07
